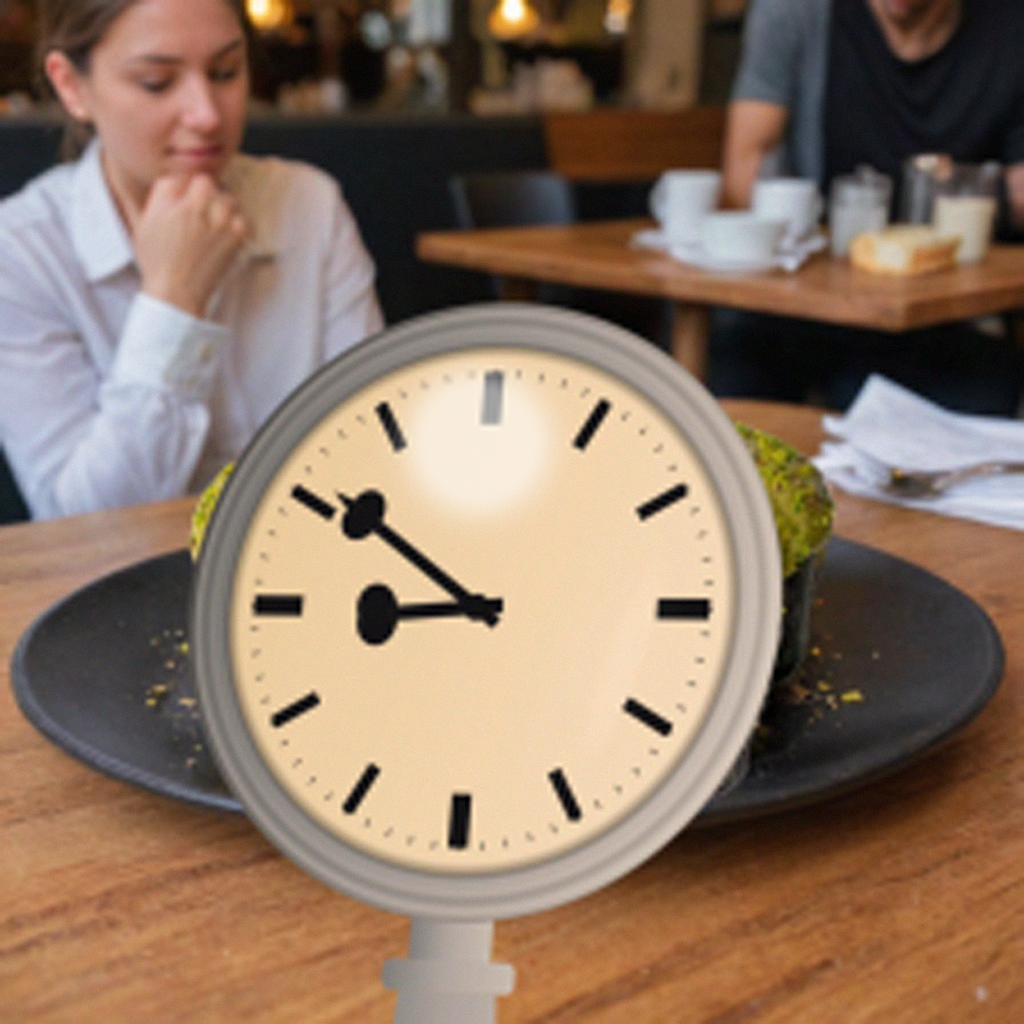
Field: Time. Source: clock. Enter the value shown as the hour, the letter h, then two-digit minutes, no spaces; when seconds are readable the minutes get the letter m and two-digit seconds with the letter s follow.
8h51
